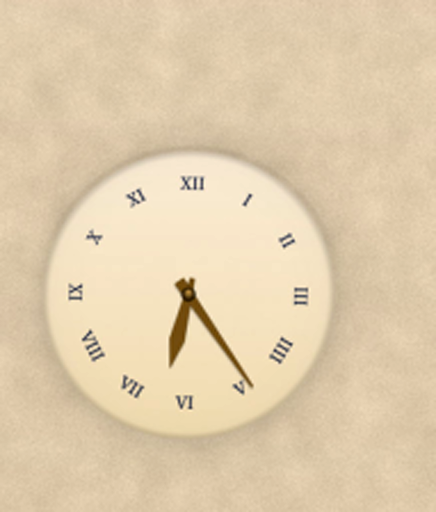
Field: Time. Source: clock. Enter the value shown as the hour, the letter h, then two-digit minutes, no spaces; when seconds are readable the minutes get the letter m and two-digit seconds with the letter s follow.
6h24
